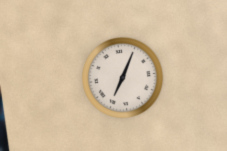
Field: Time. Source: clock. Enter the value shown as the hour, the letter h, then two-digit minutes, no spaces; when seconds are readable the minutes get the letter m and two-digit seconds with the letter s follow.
7h05
